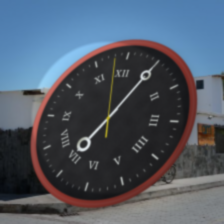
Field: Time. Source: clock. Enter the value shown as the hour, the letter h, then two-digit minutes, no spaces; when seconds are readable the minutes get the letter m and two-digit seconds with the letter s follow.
7h04m58s
